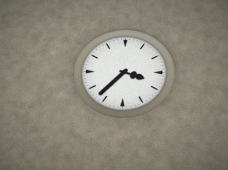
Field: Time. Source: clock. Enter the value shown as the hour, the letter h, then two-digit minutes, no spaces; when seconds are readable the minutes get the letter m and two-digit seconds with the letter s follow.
3h37
